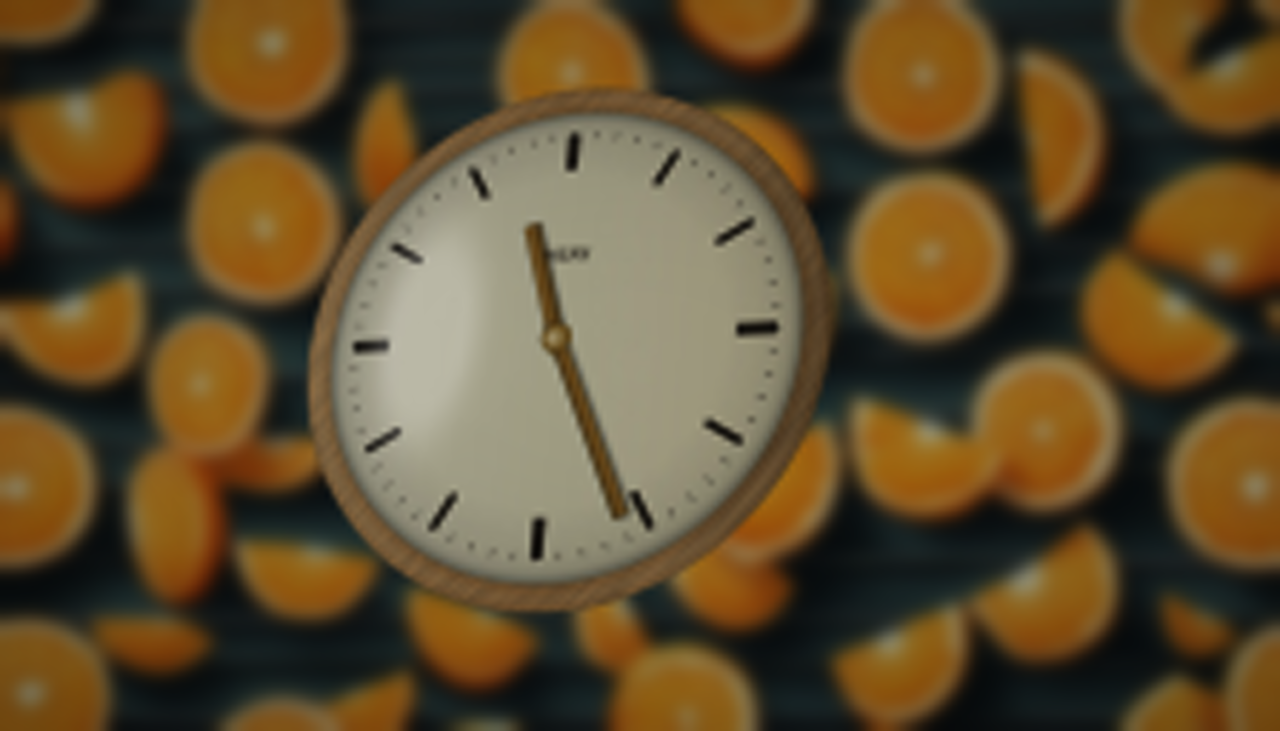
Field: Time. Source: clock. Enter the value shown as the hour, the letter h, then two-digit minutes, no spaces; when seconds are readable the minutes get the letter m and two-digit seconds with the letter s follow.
11h26
